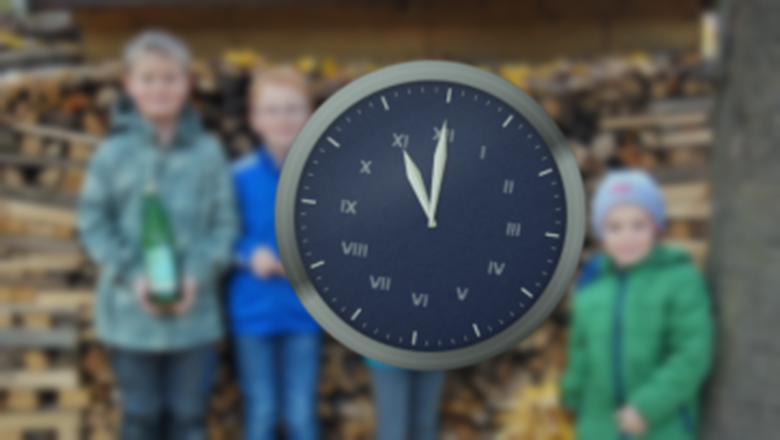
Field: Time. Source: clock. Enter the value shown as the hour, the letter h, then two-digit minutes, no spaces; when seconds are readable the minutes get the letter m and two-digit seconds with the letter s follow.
11h00
